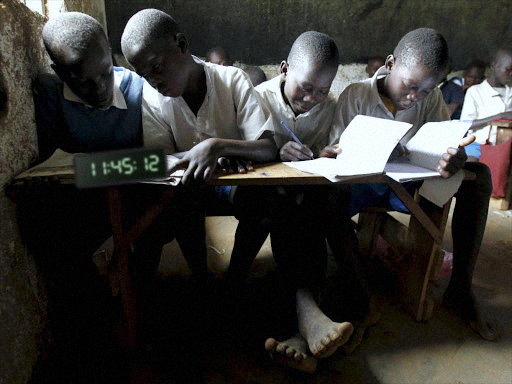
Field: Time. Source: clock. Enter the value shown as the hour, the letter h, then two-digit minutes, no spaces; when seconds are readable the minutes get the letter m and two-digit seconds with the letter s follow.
11h45m12s
